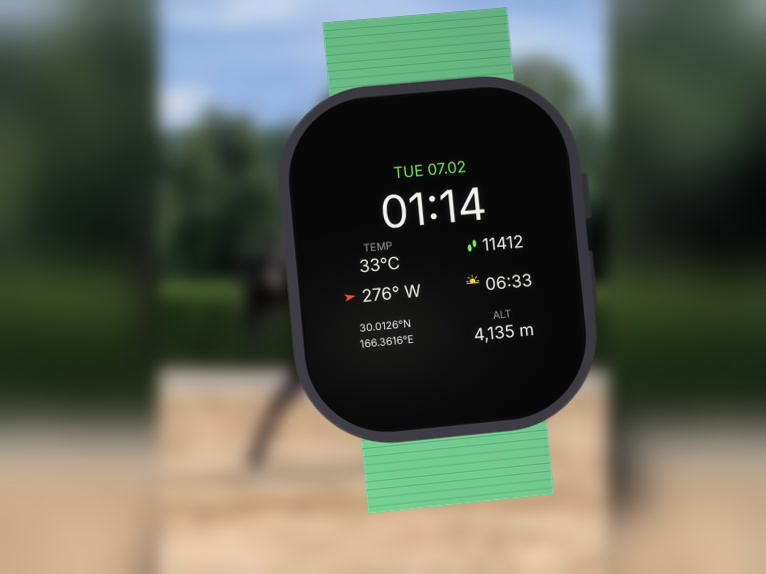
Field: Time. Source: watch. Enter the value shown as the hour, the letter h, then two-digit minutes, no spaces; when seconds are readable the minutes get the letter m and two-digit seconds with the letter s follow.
1h14
